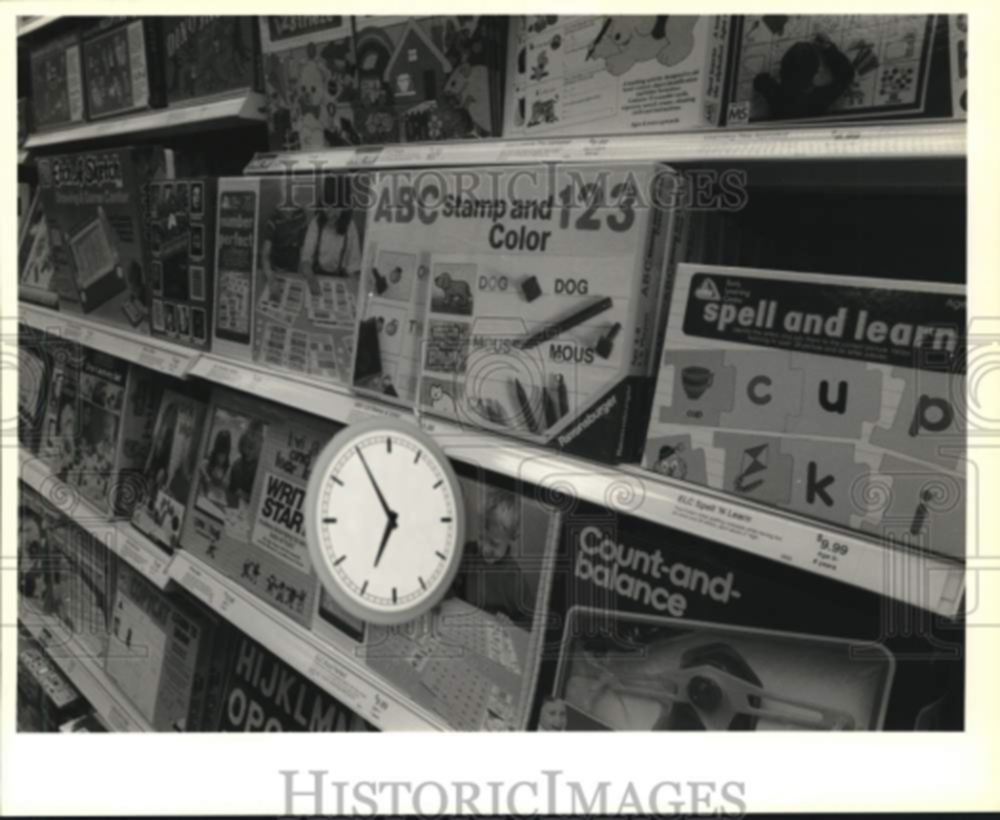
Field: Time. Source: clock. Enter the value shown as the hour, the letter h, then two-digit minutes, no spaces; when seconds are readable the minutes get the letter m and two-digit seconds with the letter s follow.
6h55
